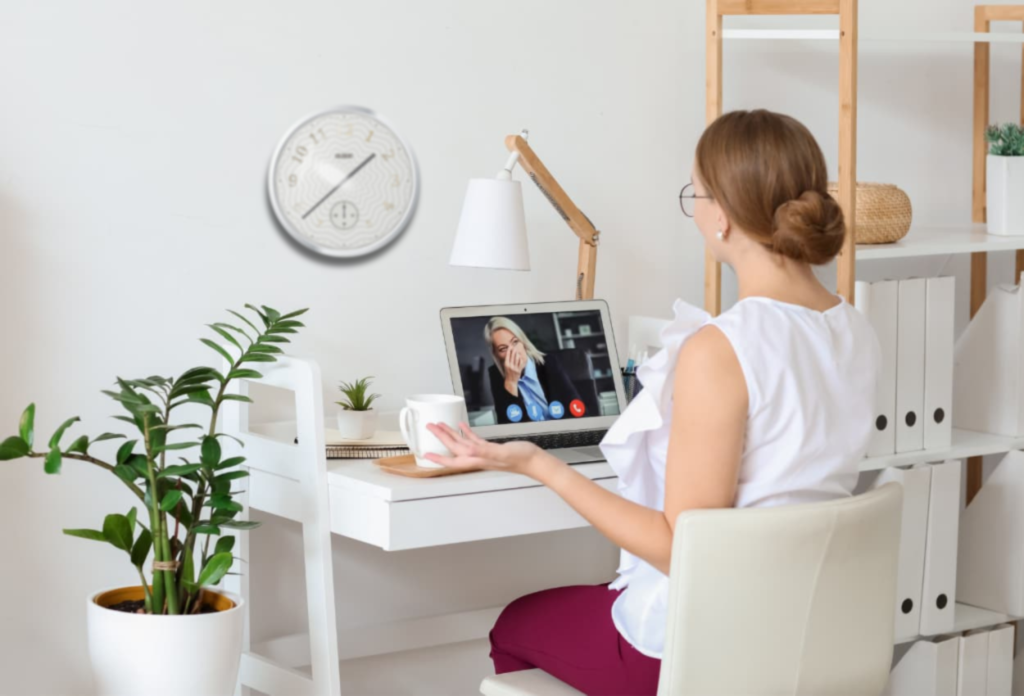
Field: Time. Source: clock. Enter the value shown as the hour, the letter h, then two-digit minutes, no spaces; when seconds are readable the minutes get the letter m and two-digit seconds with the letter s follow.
1h38
